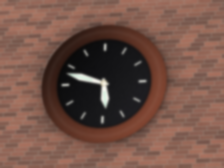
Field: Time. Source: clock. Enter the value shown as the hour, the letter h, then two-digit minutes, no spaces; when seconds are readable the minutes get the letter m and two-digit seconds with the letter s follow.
5h48
